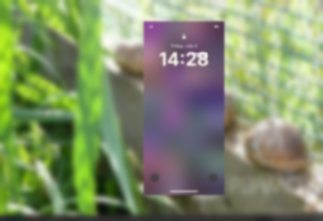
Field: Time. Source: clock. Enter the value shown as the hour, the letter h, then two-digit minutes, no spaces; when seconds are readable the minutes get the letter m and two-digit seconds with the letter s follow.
14h28
